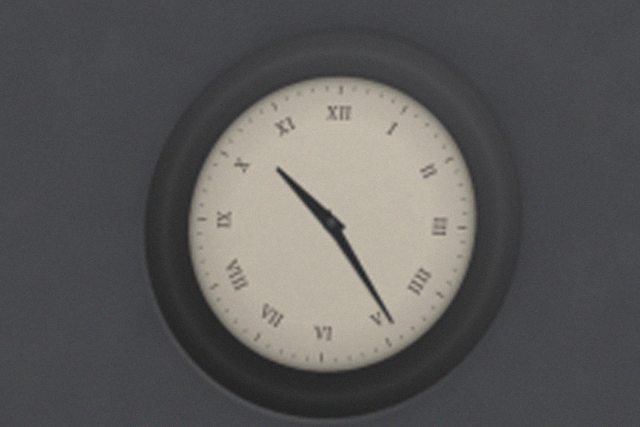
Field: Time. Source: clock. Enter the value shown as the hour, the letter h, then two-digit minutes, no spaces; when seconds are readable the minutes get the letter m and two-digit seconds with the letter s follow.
10h24
